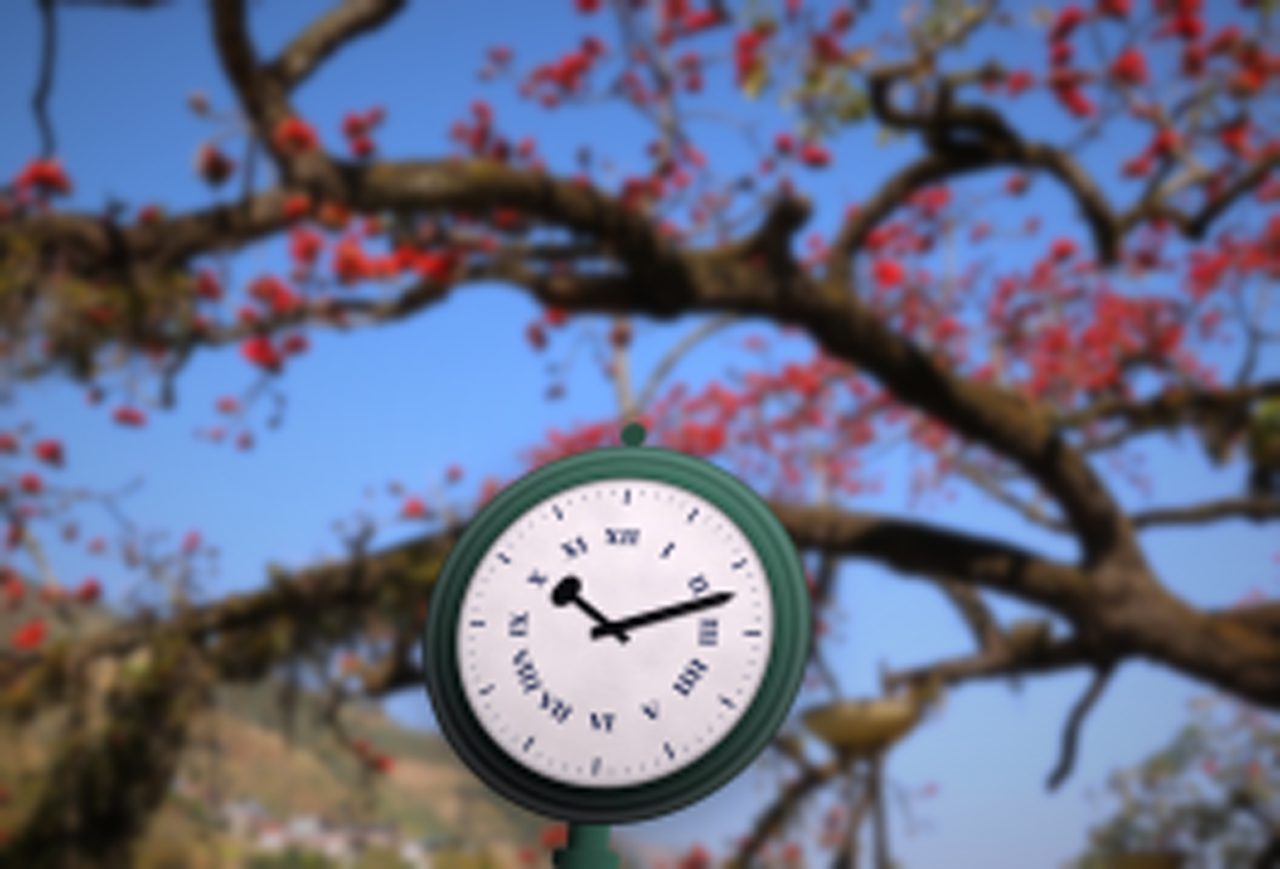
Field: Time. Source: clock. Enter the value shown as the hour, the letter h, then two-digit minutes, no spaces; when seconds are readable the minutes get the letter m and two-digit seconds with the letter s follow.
10h12
